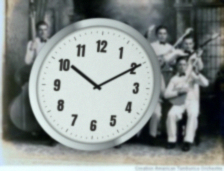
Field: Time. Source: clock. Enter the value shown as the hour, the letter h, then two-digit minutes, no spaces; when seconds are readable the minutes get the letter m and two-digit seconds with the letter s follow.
10h10
